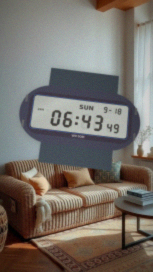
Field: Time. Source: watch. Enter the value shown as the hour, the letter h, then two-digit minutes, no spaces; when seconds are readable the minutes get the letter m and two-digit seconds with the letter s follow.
6h43m49s
